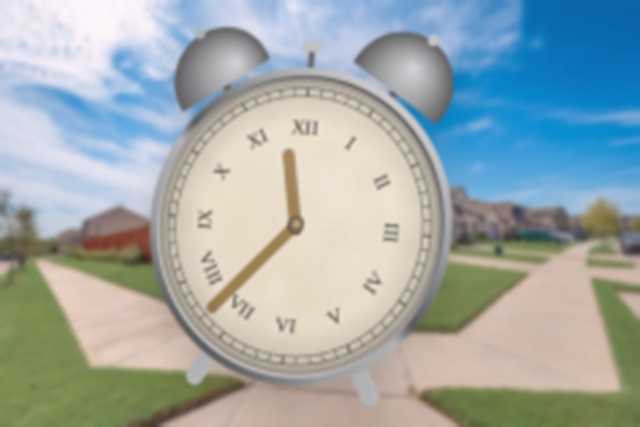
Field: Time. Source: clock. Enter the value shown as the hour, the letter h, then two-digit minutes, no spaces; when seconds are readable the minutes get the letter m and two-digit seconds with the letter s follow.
11h37
